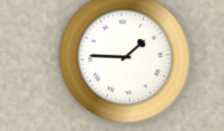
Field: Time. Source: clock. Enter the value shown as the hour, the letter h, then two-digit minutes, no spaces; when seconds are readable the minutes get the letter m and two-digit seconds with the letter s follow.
1h46
